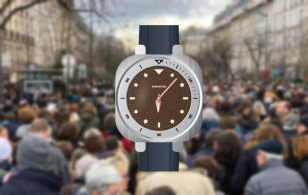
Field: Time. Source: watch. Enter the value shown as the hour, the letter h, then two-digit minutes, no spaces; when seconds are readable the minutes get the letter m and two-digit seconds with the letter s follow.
6h07
